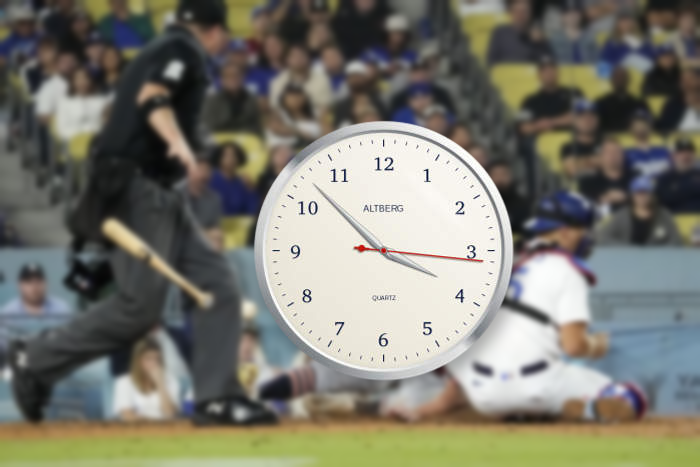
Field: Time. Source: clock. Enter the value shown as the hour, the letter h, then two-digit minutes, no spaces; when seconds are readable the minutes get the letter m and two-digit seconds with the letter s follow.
3h52m16s
